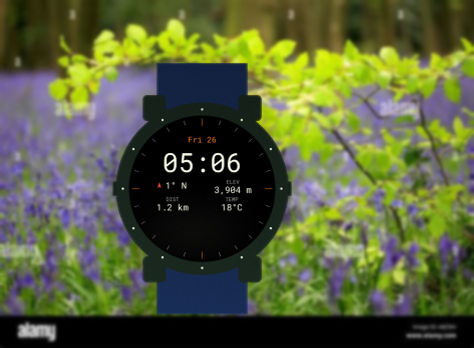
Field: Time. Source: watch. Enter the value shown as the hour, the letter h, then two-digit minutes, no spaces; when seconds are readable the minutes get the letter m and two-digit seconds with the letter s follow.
5h06
